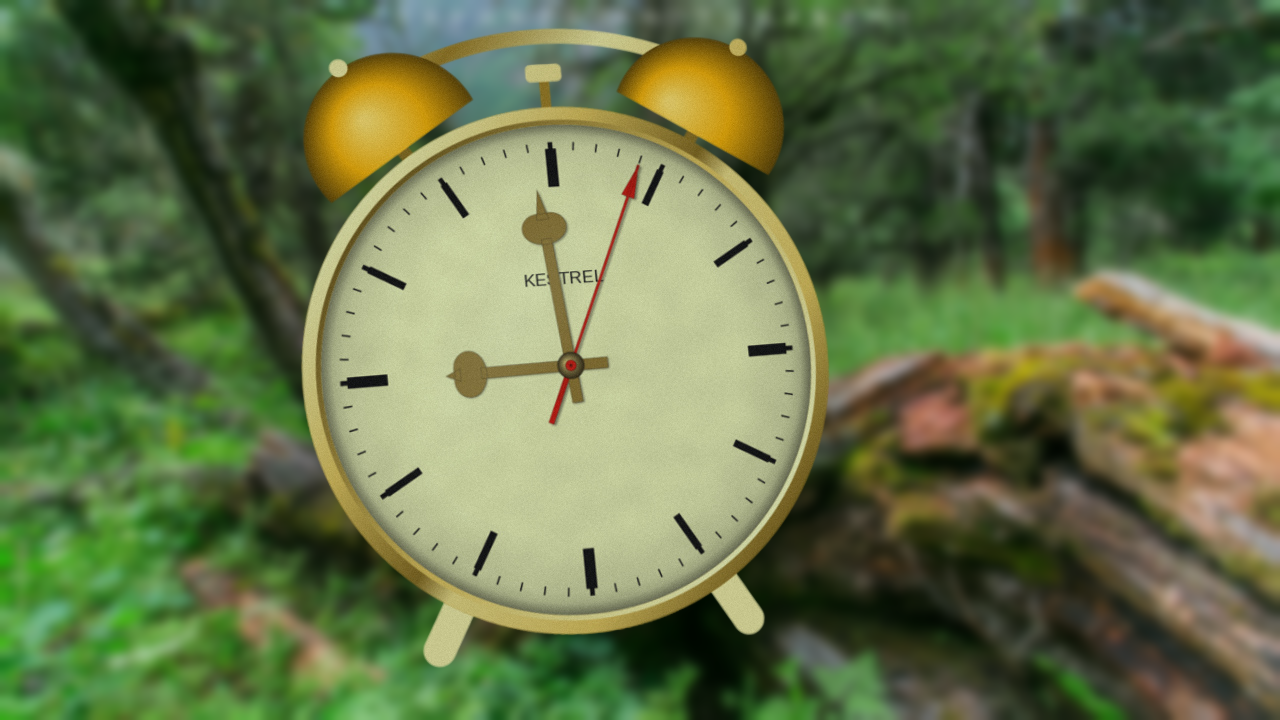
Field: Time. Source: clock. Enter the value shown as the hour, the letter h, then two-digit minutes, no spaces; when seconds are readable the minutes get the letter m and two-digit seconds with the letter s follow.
8h59m04s
